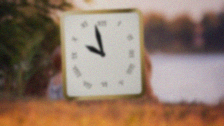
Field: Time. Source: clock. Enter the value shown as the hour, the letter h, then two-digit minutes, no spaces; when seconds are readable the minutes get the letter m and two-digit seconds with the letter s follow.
9h58
